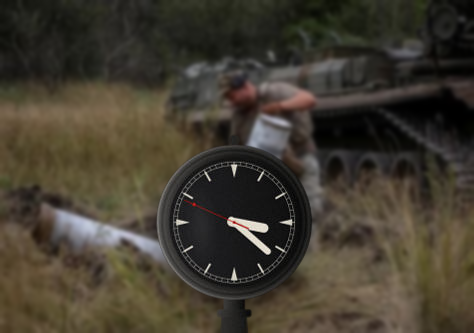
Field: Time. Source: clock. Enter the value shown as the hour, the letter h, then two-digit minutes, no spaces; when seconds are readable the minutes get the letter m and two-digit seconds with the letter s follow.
3h21m49s
